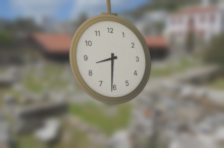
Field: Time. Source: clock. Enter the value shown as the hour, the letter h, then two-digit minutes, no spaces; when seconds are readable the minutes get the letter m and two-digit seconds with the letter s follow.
8h31
